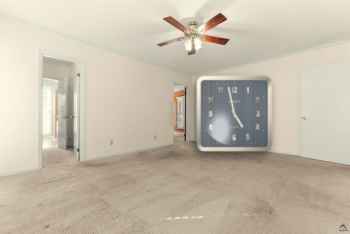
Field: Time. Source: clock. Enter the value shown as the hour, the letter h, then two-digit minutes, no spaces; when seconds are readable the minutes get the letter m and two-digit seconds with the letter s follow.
4h58
